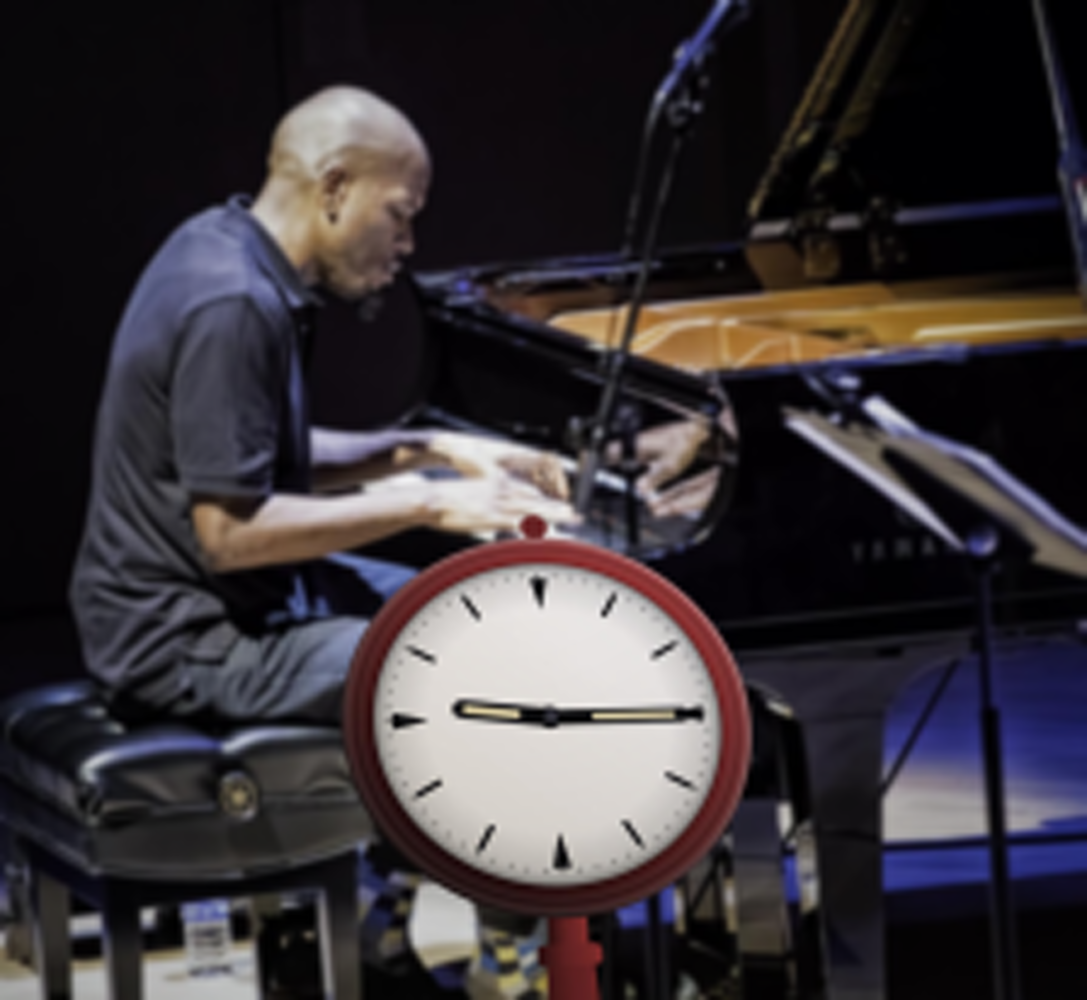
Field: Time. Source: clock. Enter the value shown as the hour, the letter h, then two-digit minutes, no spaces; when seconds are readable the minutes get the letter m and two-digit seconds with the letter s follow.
9h15
